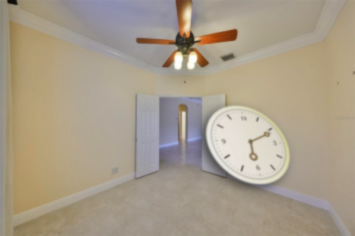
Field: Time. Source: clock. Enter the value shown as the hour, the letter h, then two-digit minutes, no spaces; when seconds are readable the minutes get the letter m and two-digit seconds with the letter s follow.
6h11
